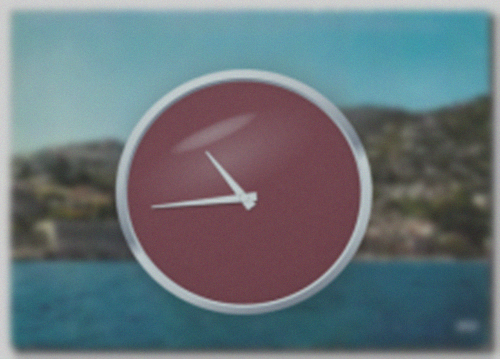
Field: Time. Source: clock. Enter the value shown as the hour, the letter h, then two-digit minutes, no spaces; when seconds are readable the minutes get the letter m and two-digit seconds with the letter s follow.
10h44
